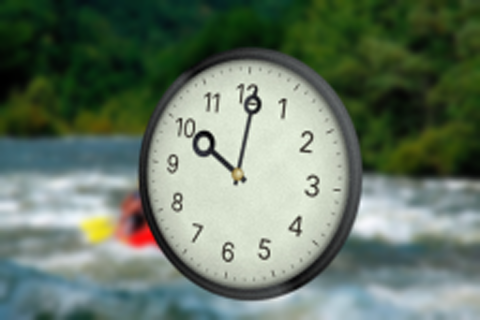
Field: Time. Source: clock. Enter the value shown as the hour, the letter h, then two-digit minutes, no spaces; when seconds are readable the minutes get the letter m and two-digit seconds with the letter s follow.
10h01
